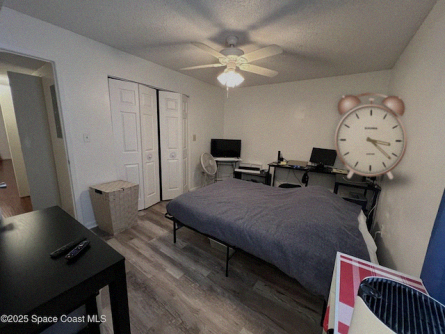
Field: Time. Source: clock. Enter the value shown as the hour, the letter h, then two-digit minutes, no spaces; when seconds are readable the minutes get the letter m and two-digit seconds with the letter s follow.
3h22
